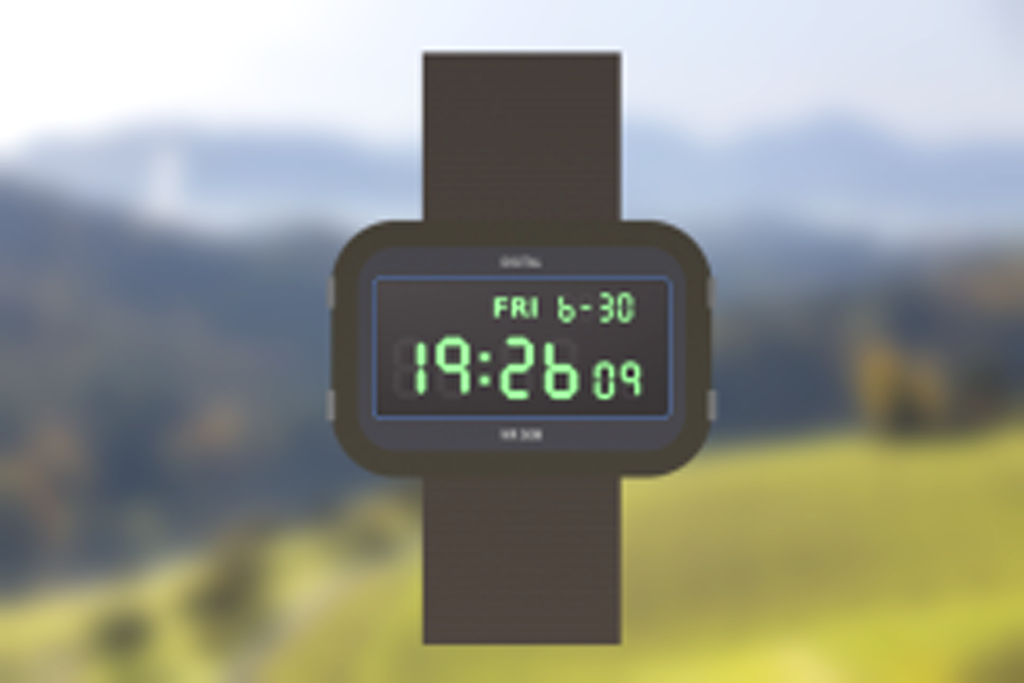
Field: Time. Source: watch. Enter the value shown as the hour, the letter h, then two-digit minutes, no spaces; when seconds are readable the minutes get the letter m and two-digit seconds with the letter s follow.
19h26m09s
